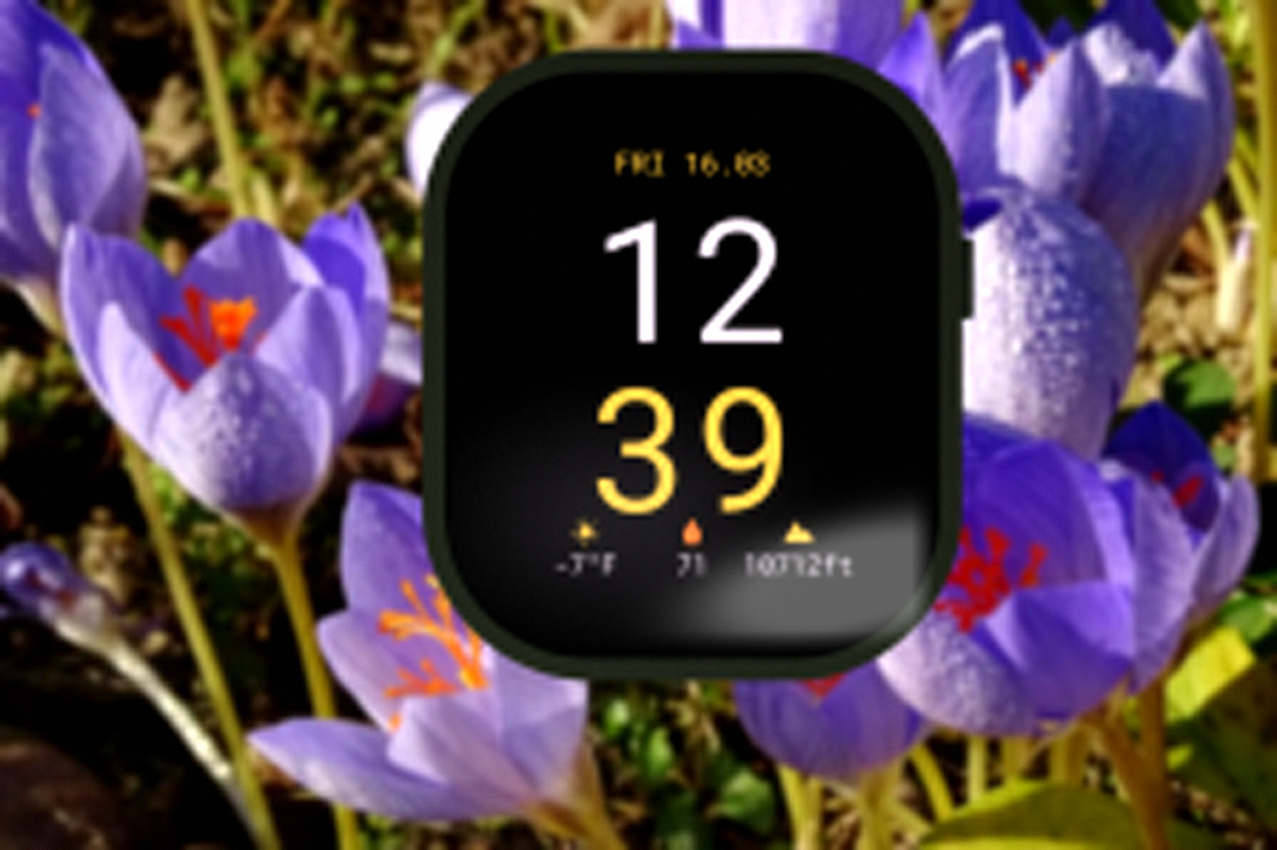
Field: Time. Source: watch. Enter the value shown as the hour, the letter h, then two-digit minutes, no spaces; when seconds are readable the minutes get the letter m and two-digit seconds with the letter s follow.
12h39
